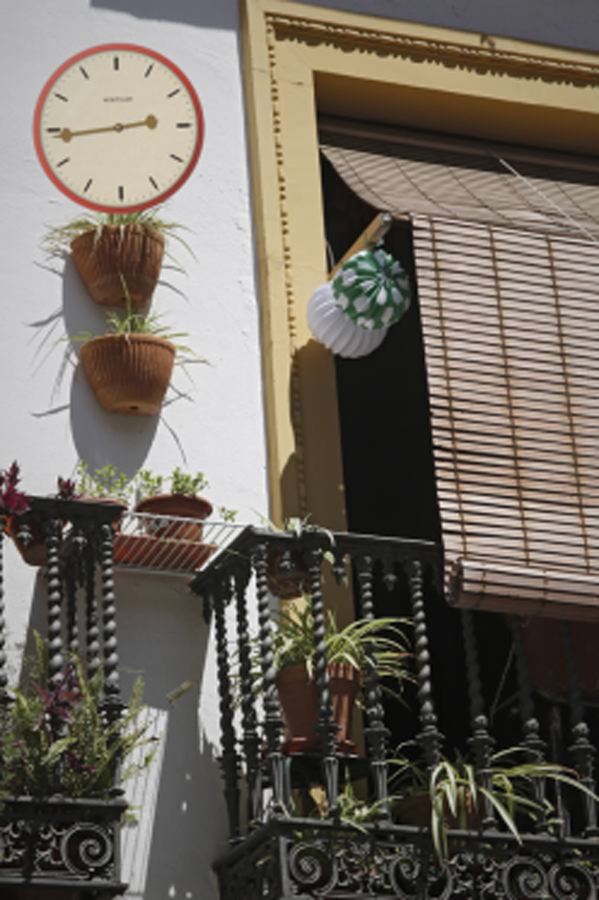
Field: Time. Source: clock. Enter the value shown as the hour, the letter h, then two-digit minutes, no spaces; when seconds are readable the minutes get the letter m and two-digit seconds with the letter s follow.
2h44
